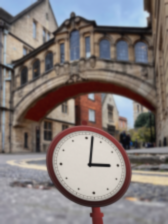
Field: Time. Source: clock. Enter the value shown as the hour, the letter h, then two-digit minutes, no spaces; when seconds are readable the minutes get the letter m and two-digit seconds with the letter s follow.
3h02
